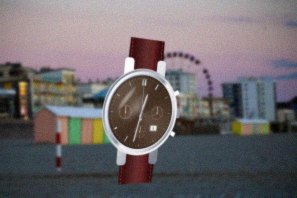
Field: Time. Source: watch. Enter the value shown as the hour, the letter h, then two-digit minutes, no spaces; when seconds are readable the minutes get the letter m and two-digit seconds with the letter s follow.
12h32
